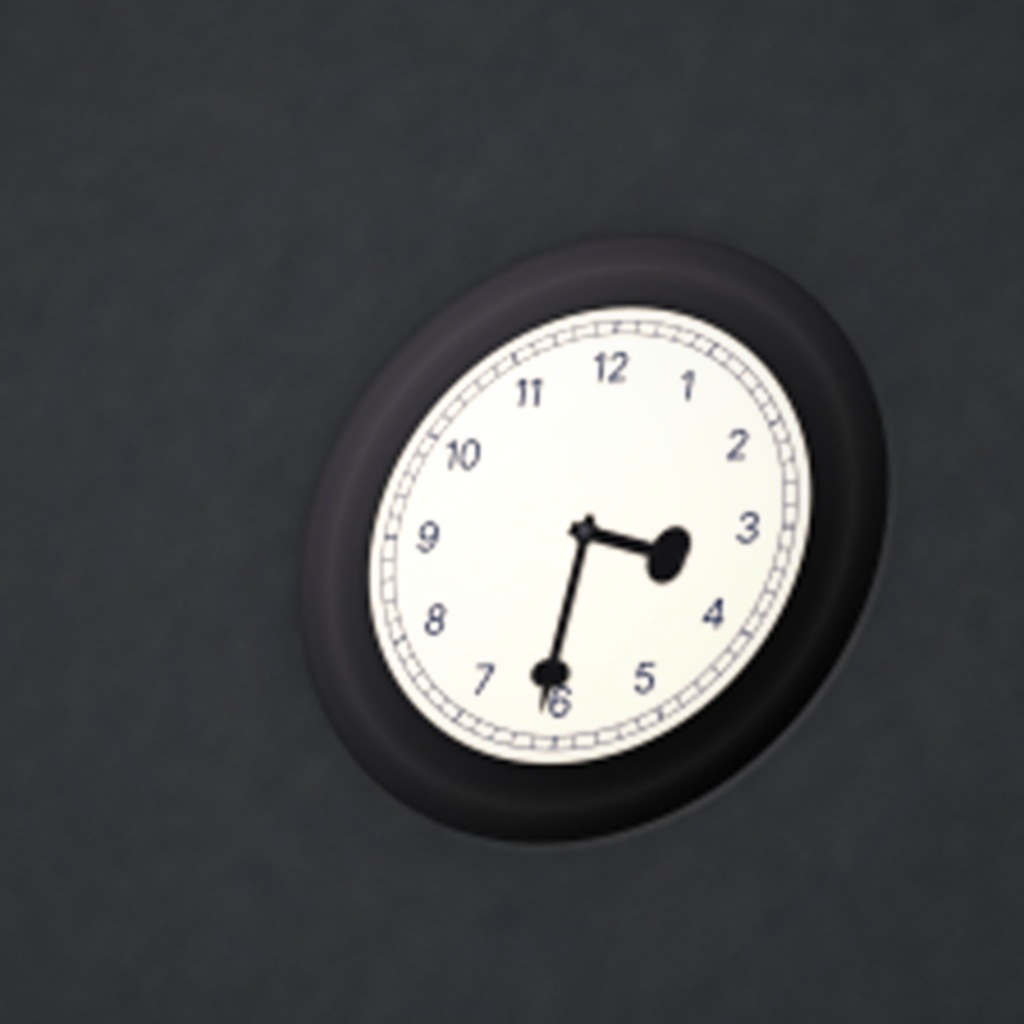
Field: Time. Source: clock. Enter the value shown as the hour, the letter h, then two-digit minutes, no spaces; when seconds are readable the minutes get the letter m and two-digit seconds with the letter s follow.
3h31
